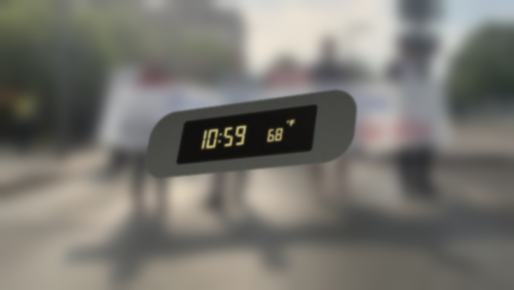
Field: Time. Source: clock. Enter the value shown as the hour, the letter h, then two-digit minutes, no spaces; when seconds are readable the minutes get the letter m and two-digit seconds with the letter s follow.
10h59
